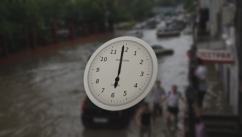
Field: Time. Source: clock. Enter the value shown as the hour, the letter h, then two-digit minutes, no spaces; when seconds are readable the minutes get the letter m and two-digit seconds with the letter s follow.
5h59
